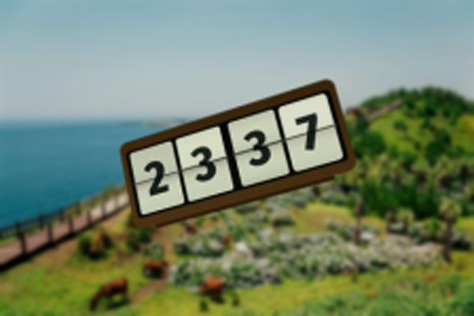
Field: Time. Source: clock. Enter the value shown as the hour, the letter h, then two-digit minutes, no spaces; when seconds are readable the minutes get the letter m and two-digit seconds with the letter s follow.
23h37
